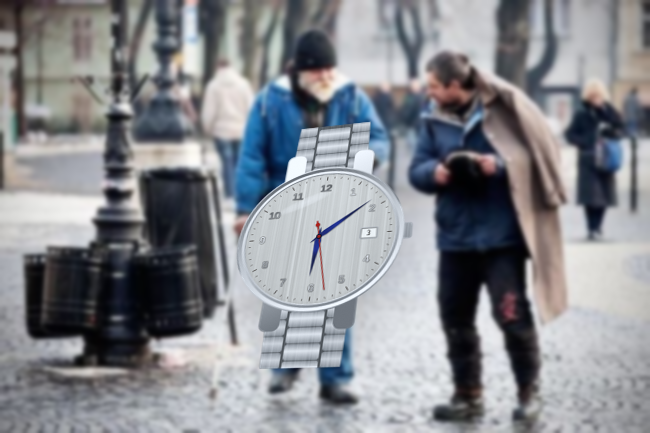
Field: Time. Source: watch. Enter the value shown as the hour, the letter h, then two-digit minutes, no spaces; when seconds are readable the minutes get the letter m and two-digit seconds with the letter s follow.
6h08m28s
